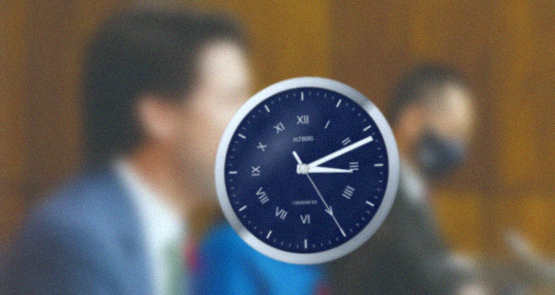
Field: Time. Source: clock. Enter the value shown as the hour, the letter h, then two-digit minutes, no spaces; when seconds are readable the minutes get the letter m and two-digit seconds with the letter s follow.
3h11m25s
